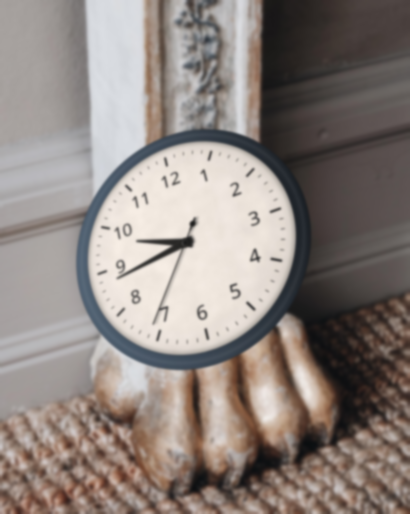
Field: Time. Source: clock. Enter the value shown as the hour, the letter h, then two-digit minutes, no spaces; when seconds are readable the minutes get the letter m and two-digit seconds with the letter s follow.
9h43m36s
